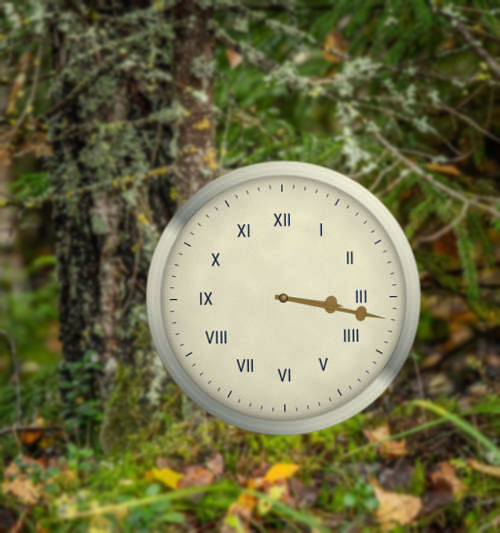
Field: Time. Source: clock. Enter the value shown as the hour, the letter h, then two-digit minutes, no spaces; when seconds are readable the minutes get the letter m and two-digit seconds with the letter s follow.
3h17
